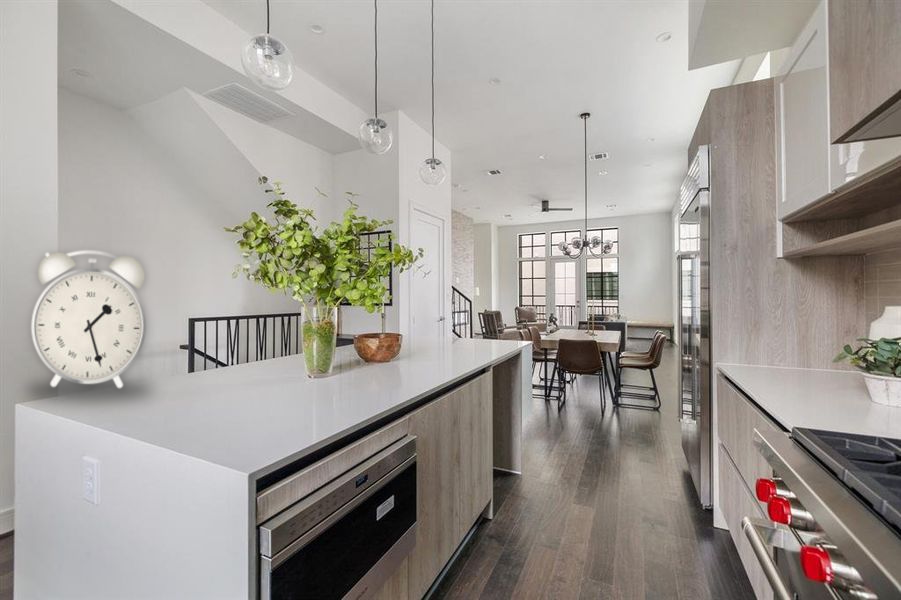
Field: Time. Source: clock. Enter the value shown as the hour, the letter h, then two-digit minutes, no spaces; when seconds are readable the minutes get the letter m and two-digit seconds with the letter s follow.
1h27
